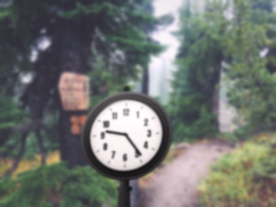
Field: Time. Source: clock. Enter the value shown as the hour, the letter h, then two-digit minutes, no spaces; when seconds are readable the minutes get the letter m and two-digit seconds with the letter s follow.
9h24
